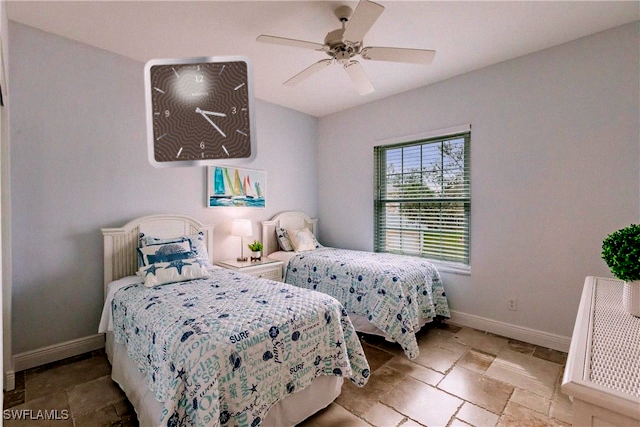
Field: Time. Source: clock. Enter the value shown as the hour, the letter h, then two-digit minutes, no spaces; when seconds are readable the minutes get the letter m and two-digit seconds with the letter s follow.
3h23
